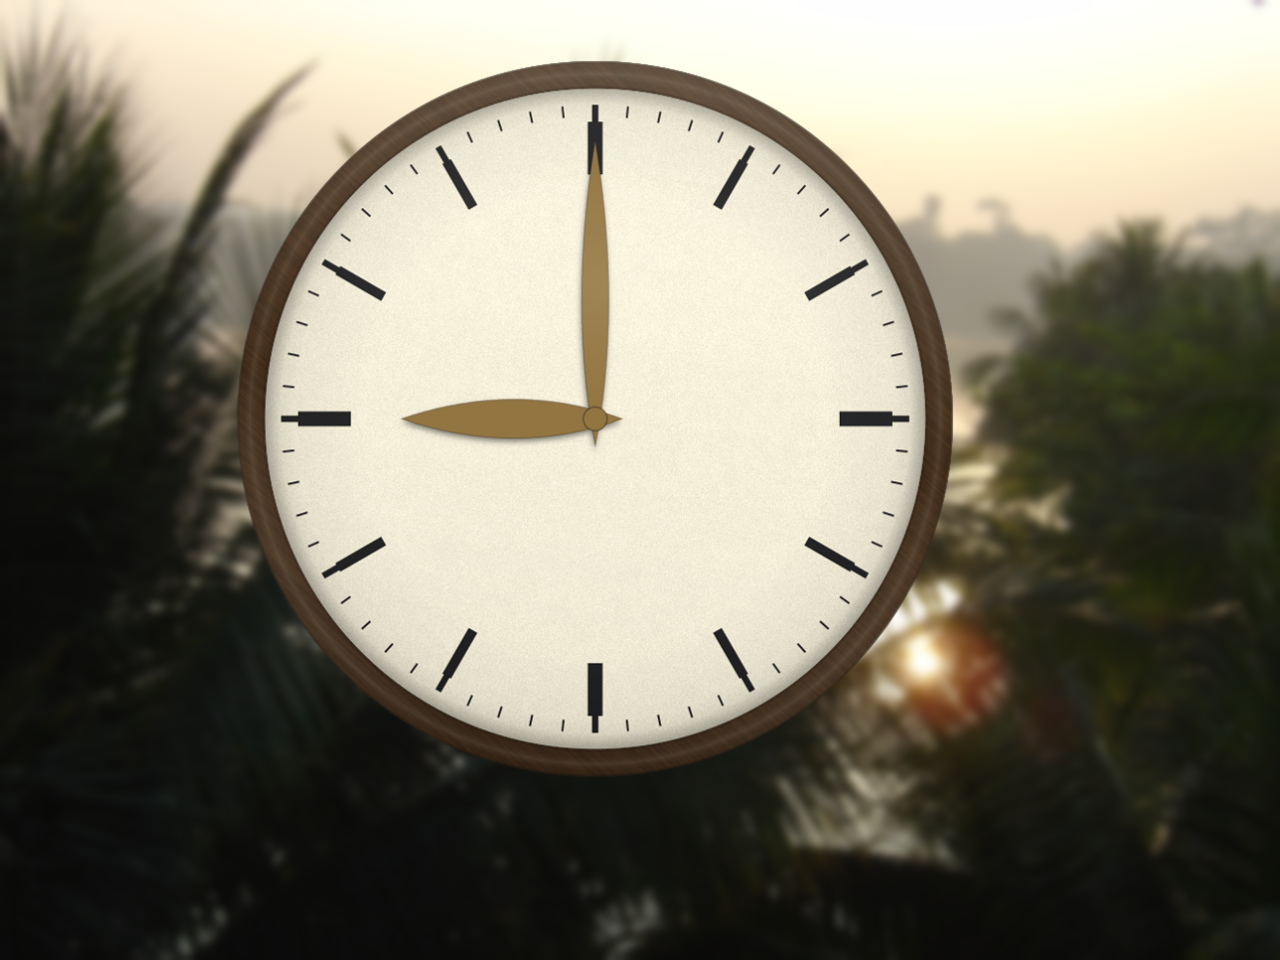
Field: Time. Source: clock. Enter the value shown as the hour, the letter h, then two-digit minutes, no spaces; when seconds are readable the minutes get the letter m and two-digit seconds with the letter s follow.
9h00
